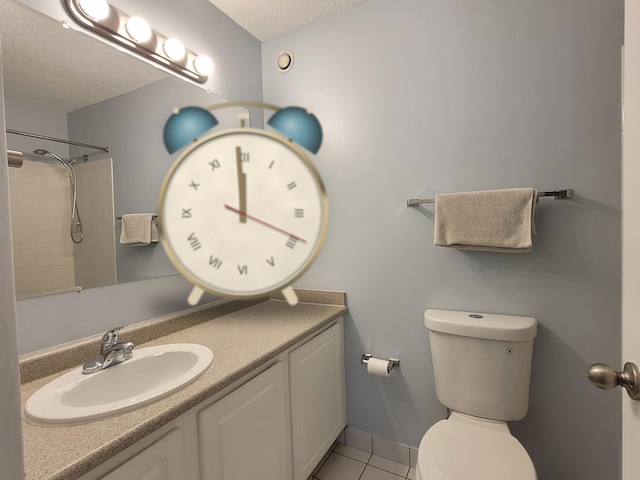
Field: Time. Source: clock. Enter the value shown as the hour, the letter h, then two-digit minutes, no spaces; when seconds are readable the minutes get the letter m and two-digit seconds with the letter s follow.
11h59m19s
